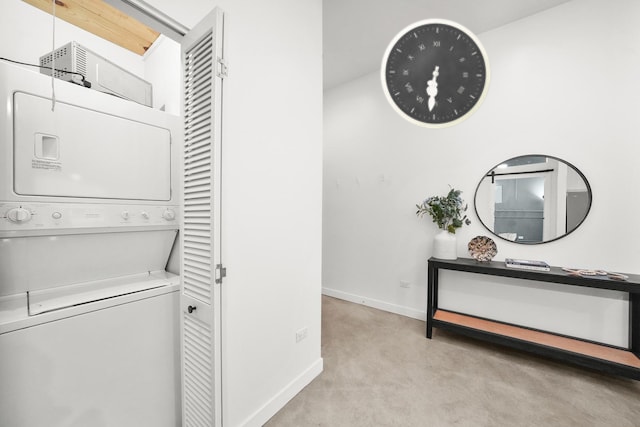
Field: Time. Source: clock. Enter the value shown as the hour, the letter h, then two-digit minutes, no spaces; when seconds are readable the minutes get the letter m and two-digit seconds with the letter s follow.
6h31
